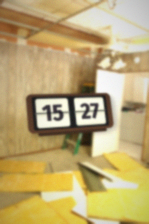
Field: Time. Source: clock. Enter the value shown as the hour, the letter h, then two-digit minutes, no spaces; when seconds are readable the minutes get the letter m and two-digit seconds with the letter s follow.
15h27
